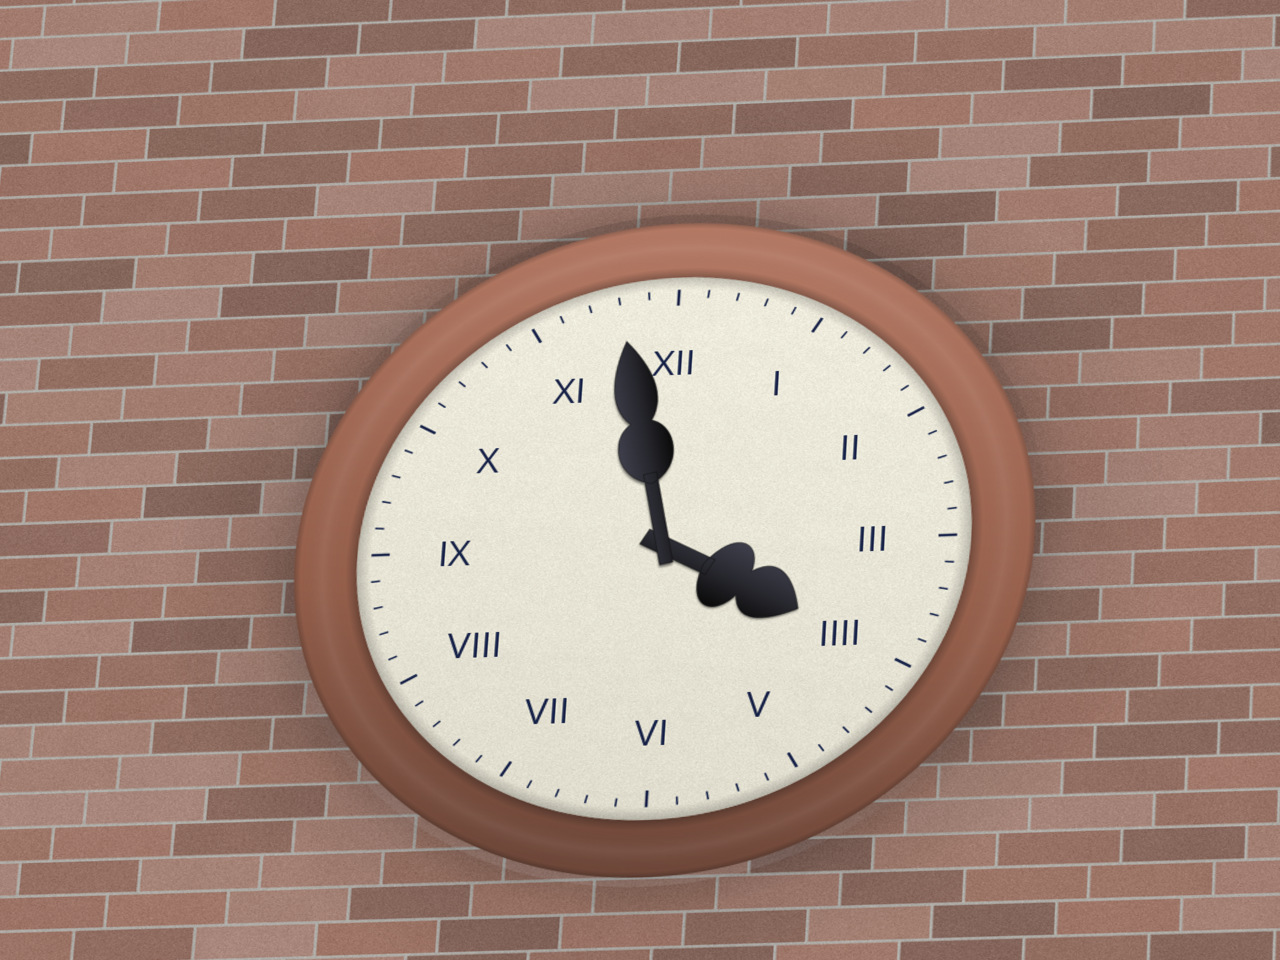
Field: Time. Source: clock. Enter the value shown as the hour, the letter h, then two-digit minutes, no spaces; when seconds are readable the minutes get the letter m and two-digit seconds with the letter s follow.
3h58
